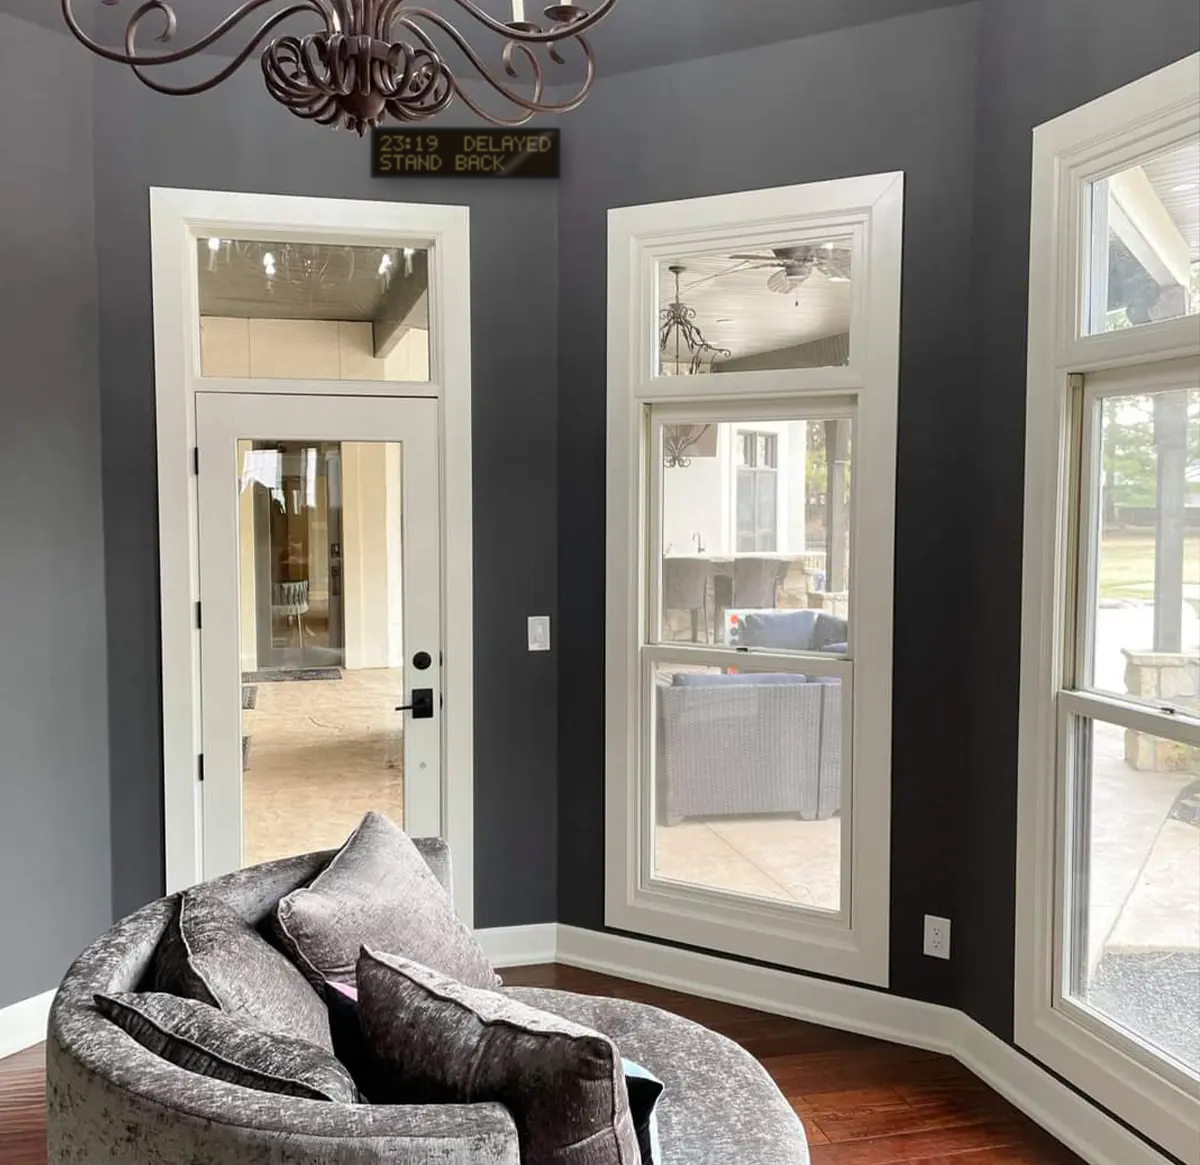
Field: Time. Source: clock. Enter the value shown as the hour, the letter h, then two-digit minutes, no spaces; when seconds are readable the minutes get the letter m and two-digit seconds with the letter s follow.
23h19
